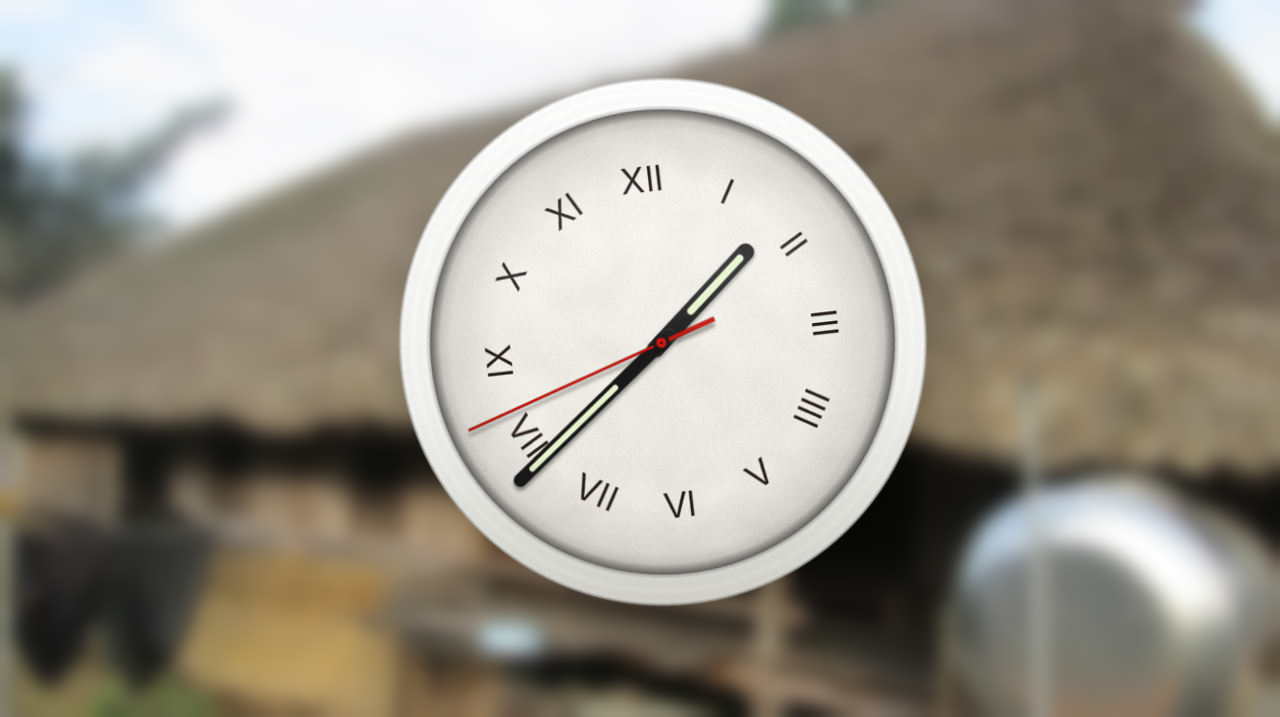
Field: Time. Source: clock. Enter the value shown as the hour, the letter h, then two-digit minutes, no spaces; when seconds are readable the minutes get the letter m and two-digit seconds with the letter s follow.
1h38m42s
